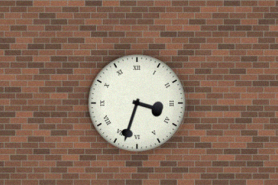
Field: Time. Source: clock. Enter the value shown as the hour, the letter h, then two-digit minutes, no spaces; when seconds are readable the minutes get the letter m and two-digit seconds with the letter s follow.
3h33
